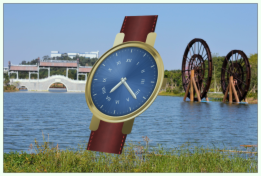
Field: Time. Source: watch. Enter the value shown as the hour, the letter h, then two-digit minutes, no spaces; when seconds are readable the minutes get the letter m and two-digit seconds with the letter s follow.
7h22
